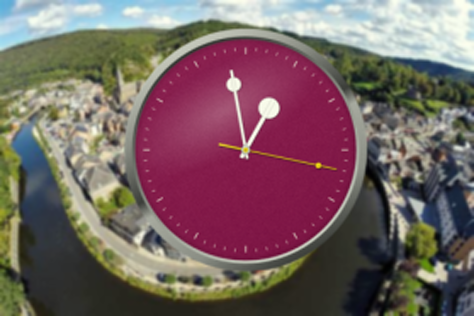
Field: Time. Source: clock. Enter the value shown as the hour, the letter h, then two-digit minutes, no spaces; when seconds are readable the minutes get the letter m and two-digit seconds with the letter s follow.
12h58m17s
